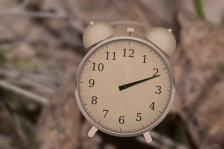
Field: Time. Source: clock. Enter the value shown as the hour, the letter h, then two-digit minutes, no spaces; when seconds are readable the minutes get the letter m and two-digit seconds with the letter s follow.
2h11
